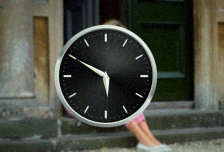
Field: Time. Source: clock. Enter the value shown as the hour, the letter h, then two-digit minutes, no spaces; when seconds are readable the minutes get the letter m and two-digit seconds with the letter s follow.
5h50
